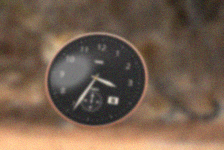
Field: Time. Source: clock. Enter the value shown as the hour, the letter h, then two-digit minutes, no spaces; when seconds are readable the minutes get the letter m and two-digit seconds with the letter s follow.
3h34
